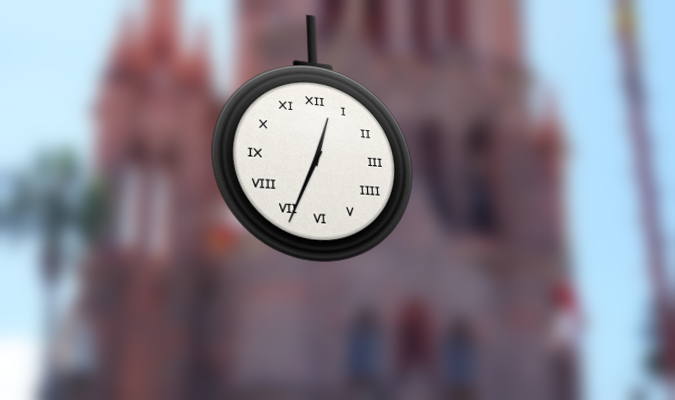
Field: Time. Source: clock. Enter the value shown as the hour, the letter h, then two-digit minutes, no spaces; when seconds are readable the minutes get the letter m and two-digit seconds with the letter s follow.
12h34
